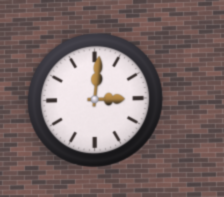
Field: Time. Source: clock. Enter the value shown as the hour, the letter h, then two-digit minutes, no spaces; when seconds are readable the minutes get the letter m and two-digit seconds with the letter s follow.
3h01
